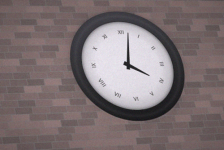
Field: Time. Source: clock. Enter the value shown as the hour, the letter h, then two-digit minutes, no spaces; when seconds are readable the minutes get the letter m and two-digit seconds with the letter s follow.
4h02
